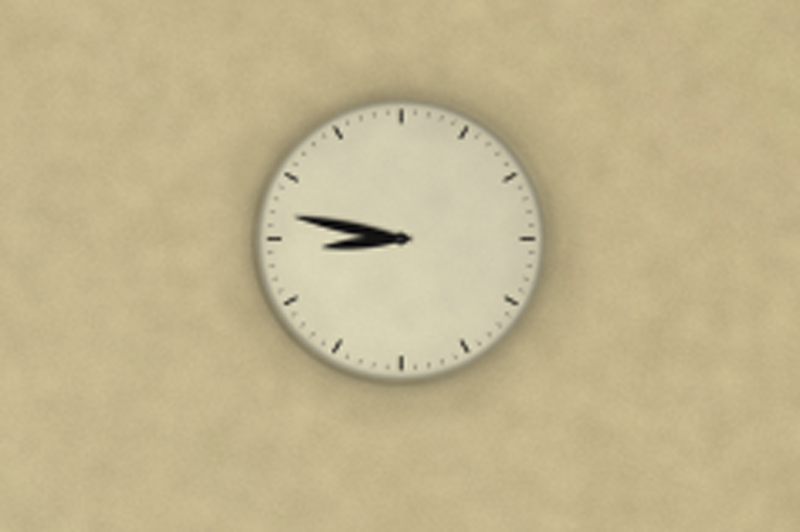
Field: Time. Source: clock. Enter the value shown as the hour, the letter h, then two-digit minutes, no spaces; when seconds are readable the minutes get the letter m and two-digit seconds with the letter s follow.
8h47
